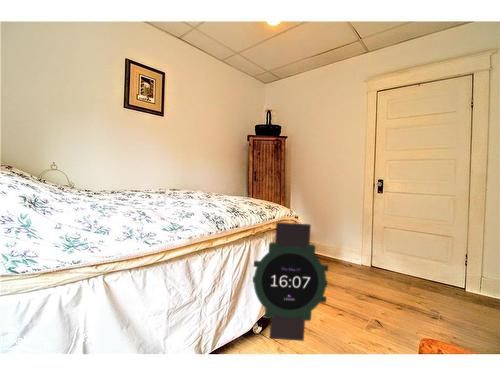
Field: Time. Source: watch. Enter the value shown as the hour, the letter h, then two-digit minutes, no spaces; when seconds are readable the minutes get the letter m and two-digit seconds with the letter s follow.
16h07
